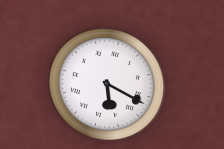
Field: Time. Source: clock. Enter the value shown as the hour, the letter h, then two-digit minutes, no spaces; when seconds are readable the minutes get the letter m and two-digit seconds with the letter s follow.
5h17
